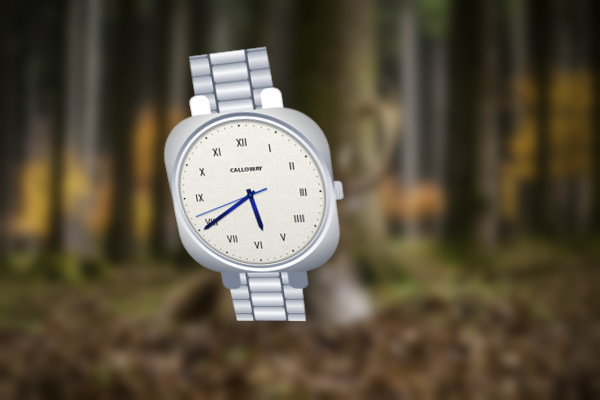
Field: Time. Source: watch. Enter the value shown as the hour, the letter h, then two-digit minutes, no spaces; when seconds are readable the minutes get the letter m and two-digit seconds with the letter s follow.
5h39m42s
